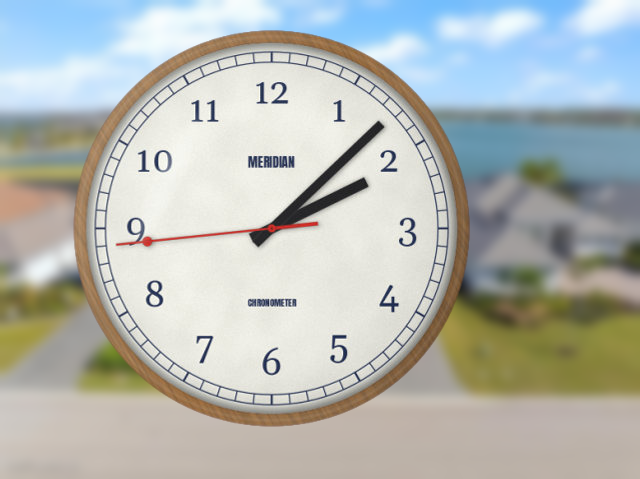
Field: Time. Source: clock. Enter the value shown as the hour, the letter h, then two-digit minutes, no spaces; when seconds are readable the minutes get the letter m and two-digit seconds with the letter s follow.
2h07m44s
